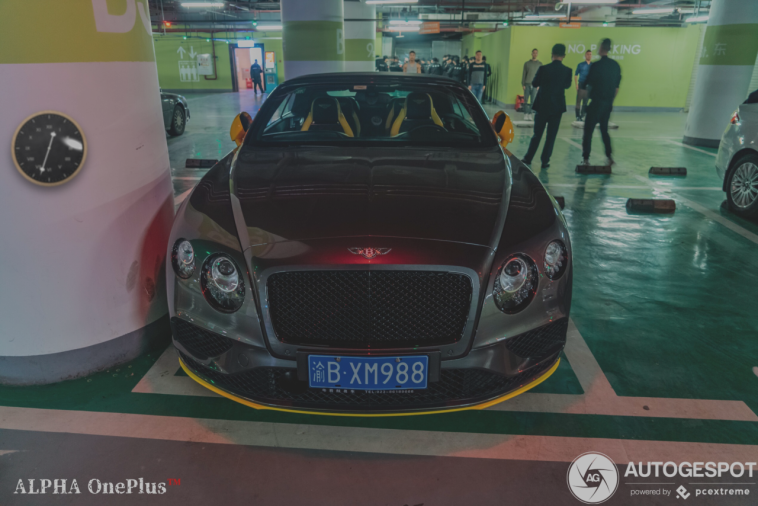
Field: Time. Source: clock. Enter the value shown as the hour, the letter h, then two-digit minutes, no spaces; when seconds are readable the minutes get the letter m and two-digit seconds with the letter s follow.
12h33
